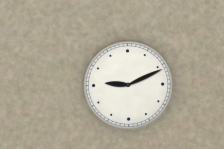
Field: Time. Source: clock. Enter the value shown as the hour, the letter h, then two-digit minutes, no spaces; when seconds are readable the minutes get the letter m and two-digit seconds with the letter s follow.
9h11
